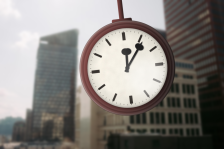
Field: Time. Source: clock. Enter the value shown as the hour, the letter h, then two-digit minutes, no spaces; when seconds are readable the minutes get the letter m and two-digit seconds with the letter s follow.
12h06
